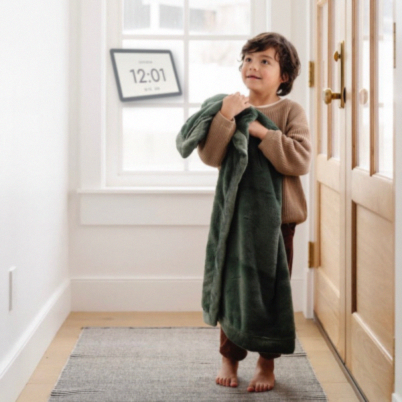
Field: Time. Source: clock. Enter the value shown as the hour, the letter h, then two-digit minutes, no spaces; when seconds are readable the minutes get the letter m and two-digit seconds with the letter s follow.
12h01
